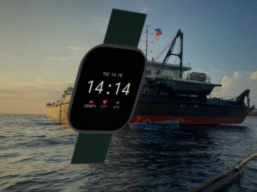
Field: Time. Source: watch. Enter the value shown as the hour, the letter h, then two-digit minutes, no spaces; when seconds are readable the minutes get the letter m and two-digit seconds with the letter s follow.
14h14
